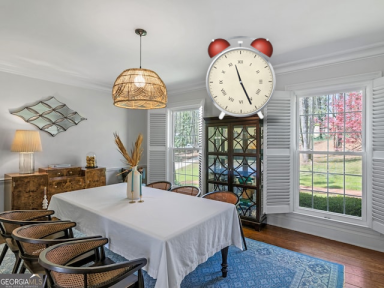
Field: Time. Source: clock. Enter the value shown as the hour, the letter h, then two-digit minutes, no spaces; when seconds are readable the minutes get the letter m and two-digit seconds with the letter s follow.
11h26
